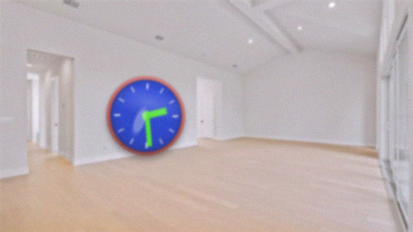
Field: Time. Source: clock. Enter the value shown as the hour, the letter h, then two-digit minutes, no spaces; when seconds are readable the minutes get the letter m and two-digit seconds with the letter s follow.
2h29
